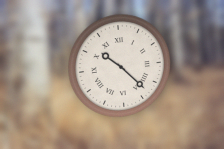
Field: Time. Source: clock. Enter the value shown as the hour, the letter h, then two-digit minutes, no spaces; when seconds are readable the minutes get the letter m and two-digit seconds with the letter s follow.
10h23
